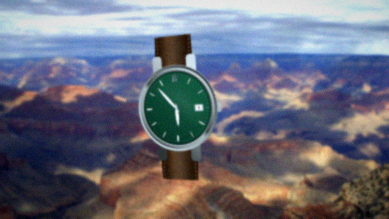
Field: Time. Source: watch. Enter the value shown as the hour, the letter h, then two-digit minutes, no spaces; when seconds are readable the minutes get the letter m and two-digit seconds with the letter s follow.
5h53
